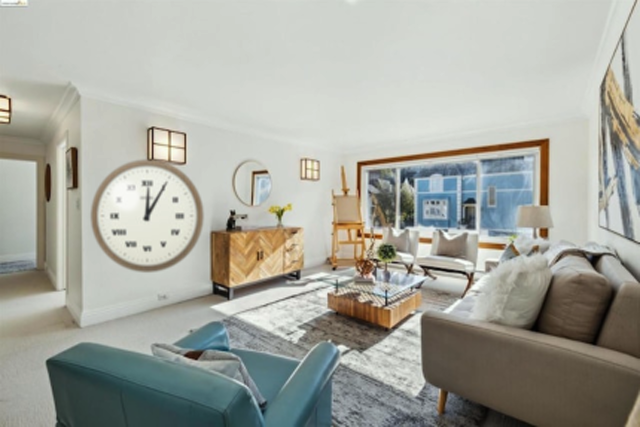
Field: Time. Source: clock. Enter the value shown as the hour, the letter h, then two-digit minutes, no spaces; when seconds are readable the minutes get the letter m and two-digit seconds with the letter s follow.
12h05
